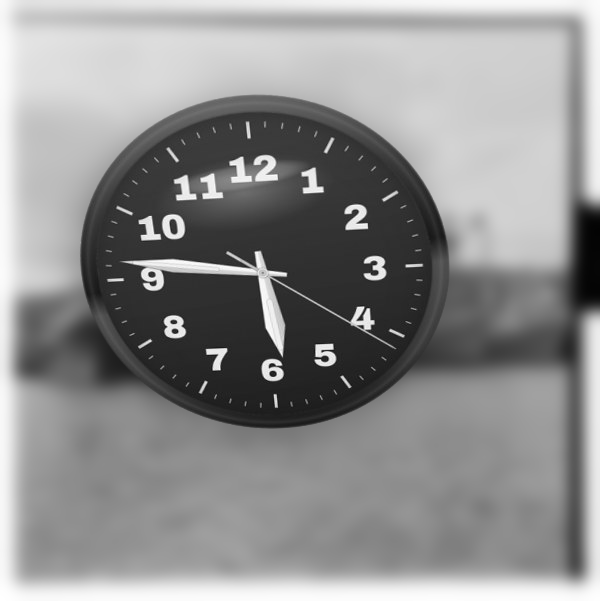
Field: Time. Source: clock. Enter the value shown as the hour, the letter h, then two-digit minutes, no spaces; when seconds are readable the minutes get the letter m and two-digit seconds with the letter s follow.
5h46m21s
